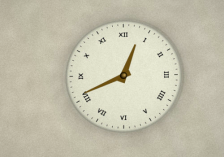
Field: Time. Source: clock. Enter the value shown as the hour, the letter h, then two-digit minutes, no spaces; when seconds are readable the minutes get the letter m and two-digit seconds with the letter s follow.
12h41
